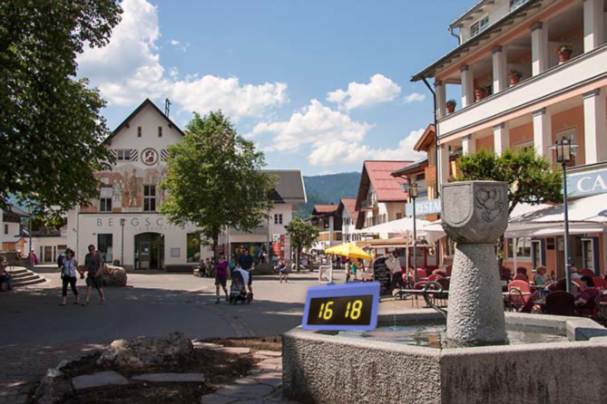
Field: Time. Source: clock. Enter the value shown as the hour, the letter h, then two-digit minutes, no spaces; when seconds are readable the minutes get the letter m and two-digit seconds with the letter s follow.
16h18
